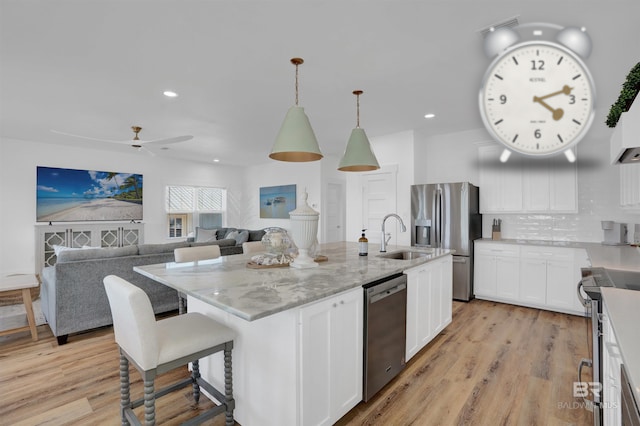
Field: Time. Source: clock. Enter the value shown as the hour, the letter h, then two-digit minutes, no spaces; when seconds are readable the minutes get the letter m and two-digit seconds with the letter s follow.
4h12
